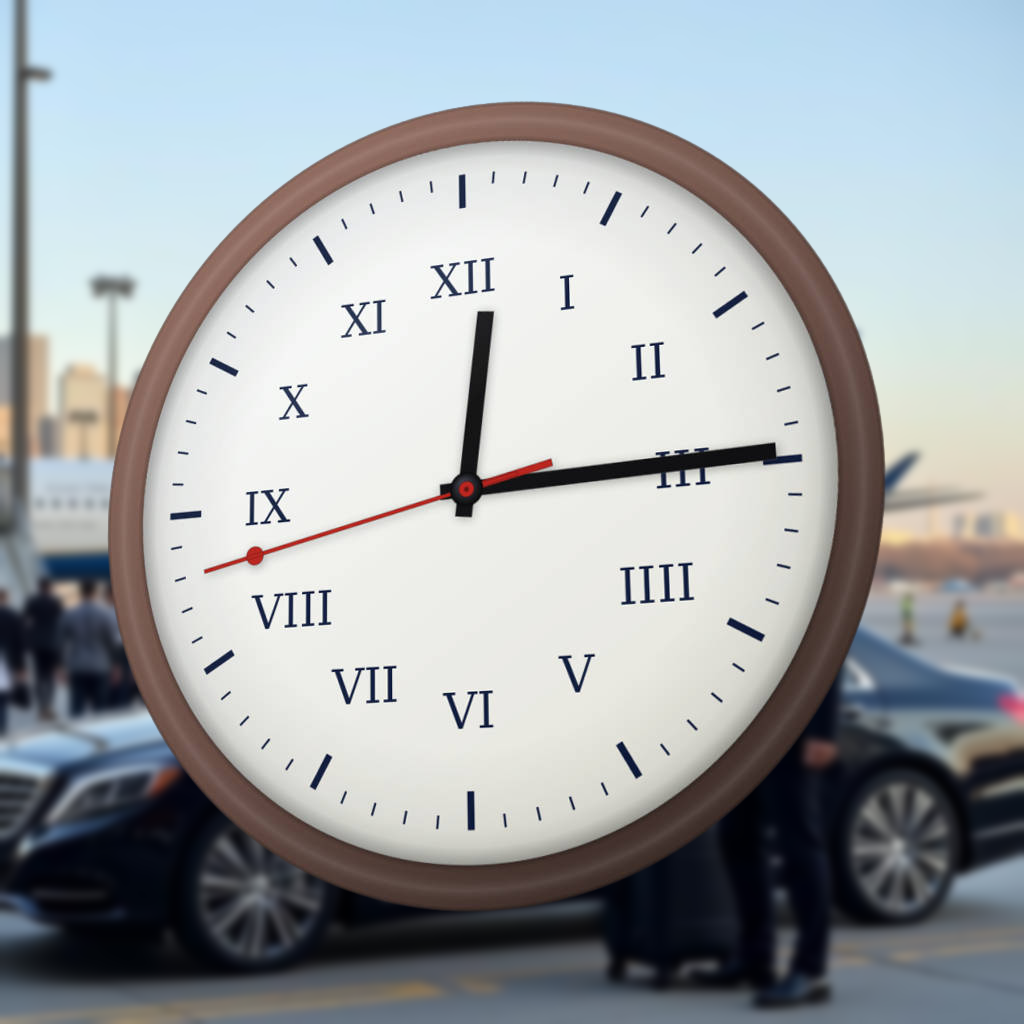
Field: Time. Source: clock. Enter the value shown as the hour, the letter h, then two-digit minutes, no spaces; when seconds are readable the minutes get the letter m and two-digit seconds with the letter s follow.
12h14m43s
